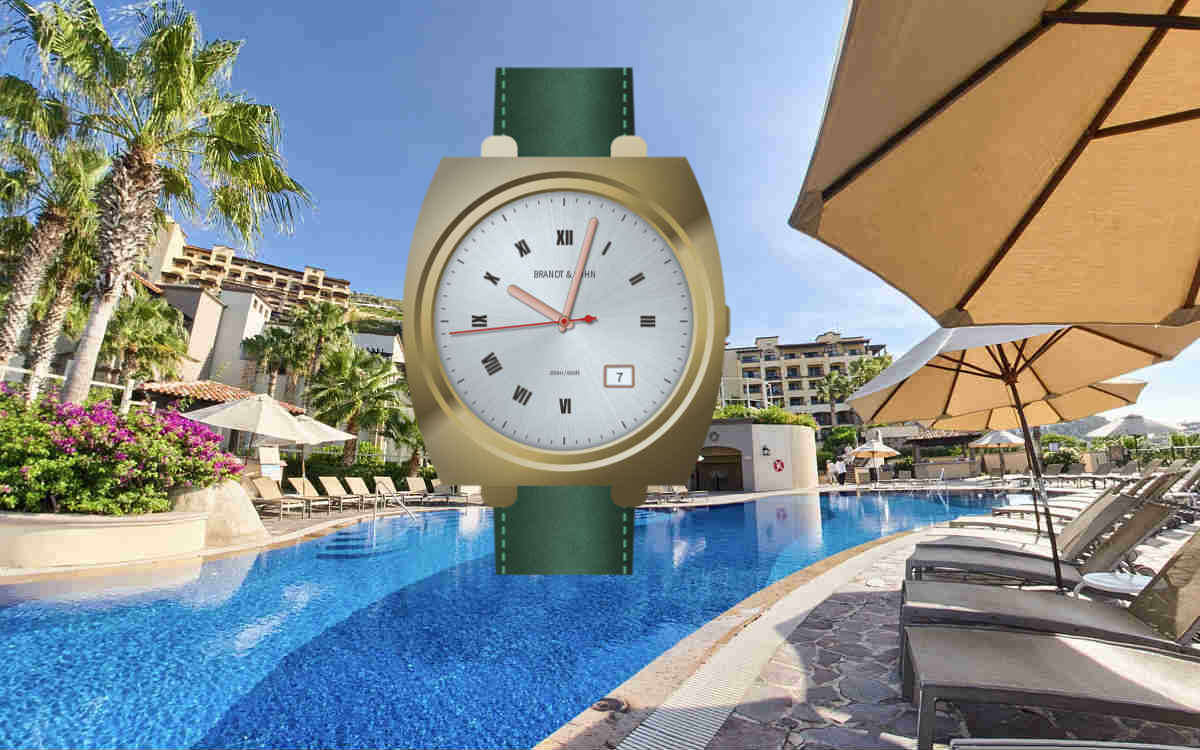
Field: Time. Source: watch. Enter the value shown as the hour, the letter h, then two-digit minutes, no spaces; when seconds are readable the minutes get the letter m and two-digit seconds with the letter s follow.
10h02m44s
